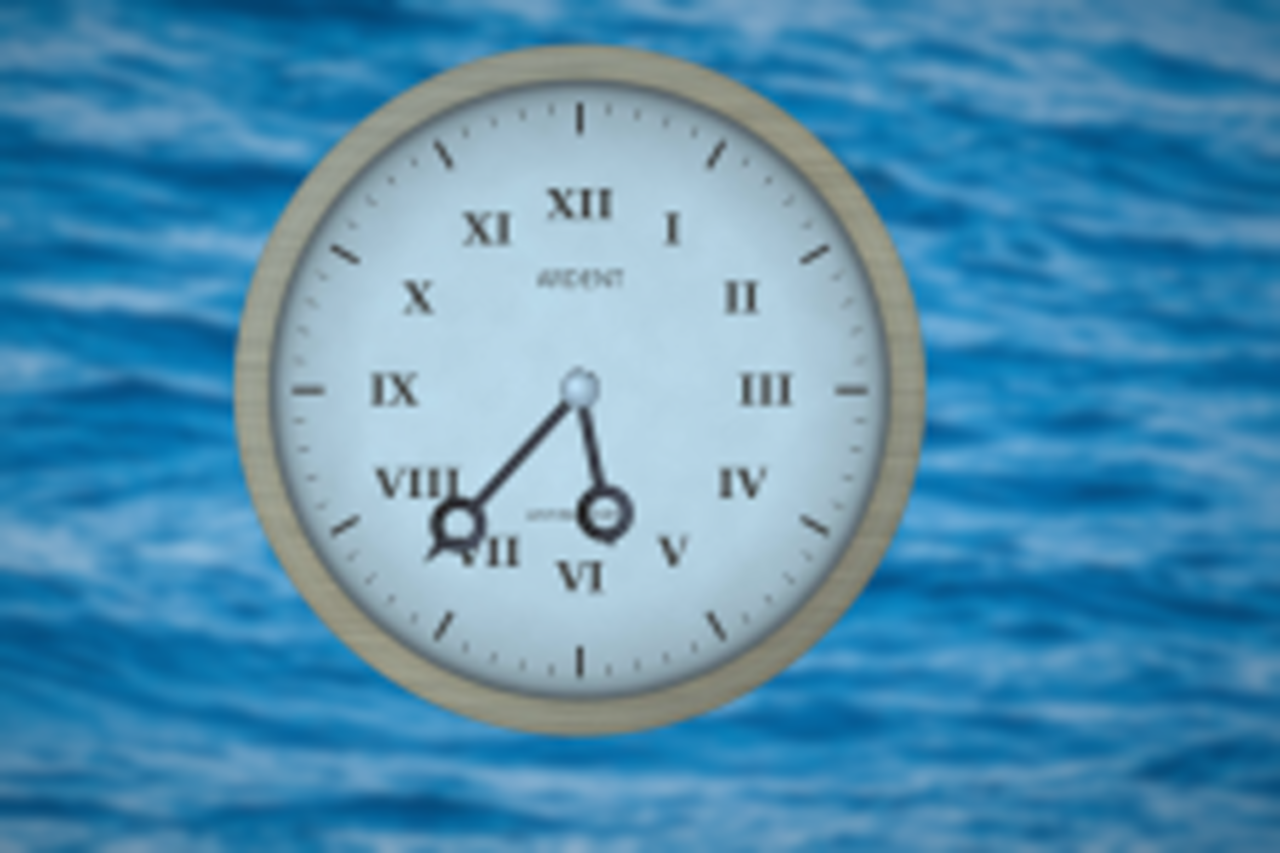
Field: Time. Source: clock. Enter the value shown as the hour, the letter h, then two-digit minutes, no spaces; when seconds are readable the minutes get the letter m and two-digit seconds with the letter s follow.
5h37
